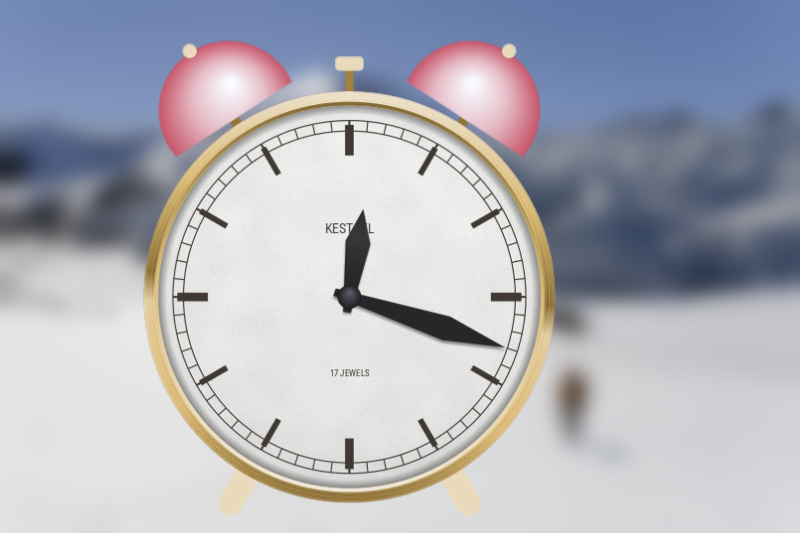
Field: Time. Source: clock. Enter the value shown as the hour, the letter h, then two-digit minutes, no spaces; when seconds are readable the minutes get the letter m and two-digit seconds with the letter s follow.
12h18
